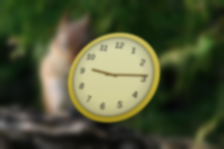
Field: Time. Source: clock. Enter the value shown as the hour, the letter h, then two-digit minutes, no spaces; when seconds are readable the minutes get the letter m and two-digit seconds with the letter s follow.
9h14
